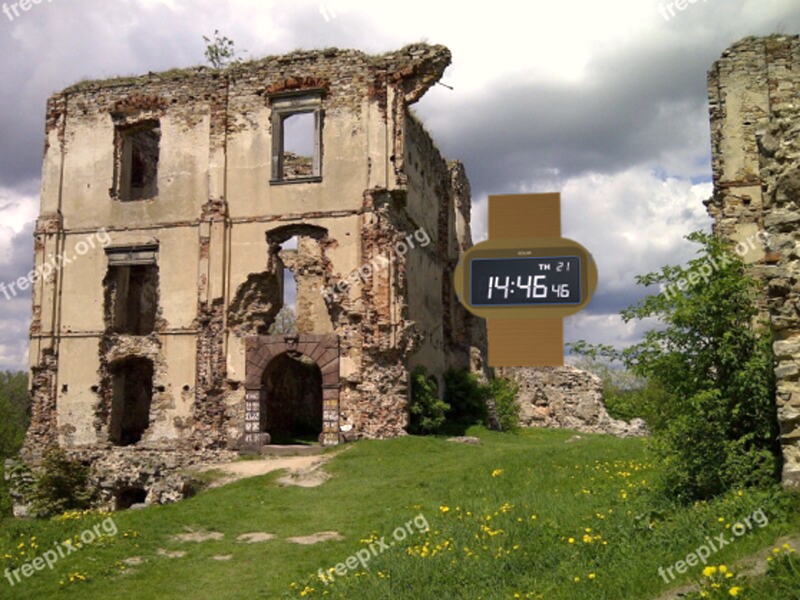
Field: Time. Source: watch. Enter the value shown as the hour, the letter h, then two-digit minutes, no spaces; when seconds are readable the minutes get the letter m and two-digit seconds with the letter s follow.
14h46m46s
